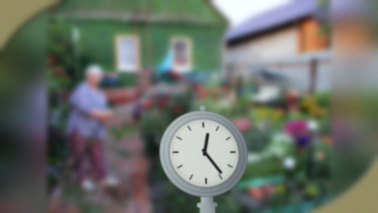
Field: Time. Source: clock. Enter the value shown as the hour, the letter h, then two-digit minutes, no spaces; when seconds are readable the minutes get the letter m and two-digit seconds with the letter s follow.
12h24
